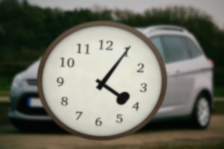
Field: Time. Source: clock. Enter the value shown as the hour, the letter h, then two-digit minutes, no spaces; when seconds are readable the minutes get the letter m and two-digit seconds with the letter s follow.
4h05
